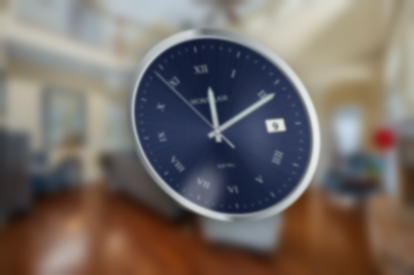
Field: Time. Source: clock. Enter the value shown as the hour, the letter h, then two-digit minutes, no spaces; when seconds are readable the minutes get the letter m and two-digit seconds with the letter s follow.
12h10m54s
